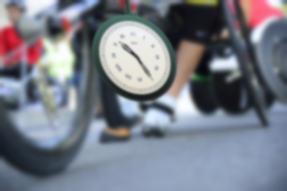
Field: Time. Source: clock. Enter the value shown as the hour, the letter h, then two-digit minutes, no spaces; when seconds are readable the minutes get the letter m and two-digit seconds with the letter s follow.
10h25
